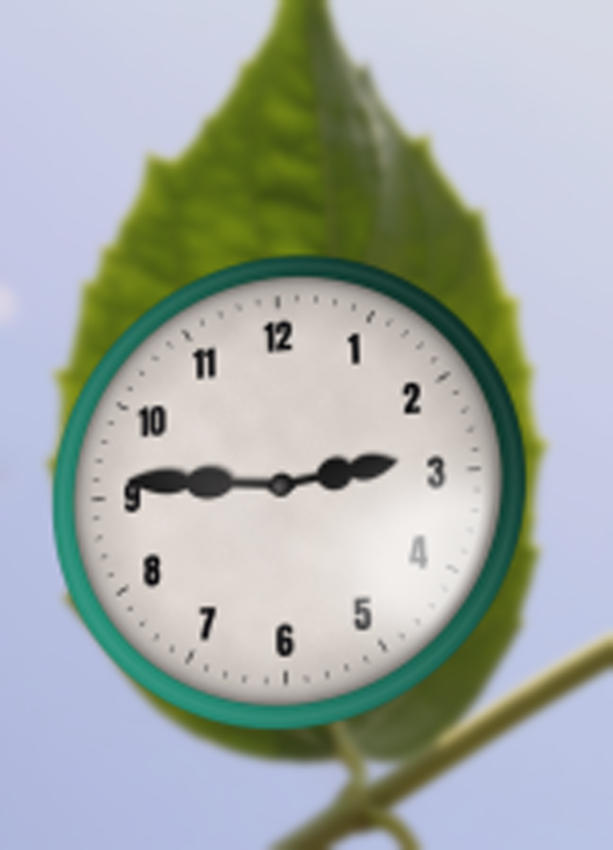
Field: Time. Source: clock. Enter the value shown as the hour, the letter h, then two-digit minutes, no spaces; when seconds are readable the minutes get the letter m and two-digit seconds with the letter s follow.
2h46
